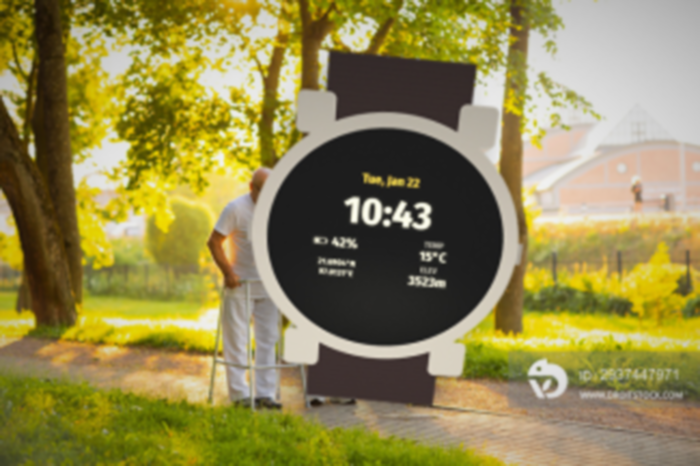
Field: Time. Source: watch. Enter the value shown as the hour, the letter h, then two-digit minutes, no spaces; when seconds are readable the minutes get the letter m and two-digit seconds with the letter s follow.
10h43
